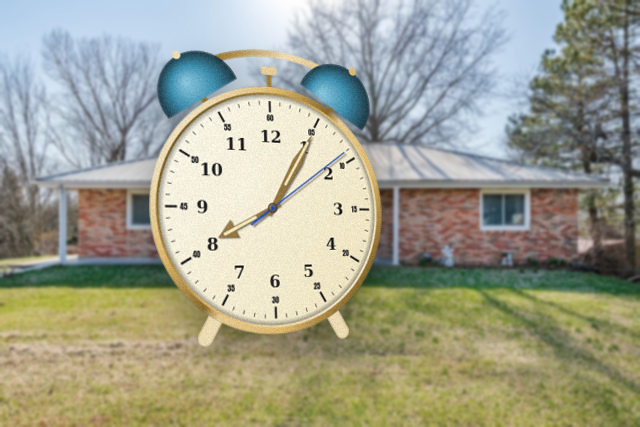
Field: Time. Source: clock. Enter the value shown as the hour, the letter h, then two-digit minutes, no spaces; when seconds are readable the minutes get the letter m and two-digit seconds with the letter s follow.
8h05m09s
